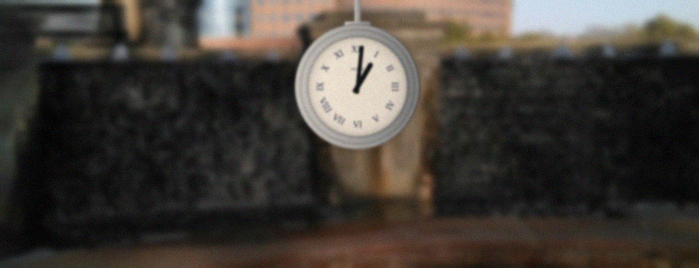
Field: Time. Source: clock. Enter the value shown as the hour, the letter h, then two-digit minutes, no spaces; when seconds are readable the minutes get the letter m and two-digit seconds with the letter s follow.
1h01
